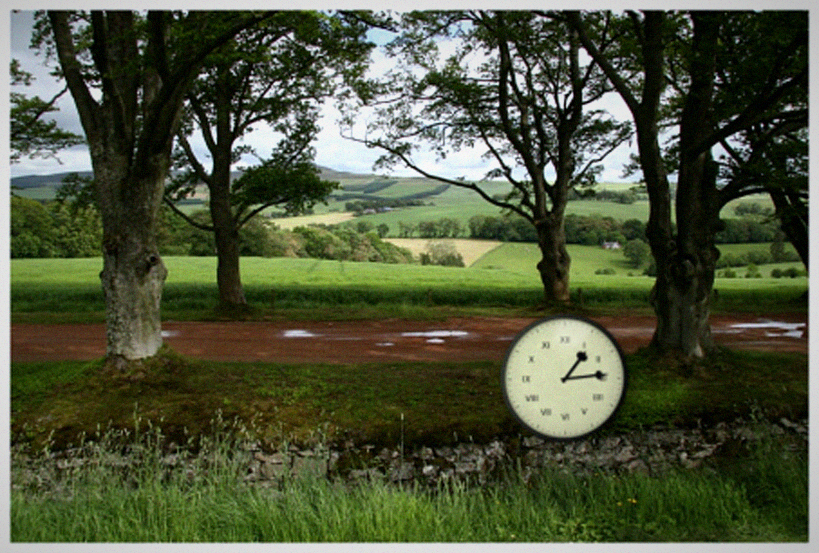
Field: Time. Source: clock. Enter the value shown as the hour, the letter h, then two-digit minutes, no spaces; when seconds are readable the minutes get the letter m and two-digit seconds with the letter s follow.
1h14
